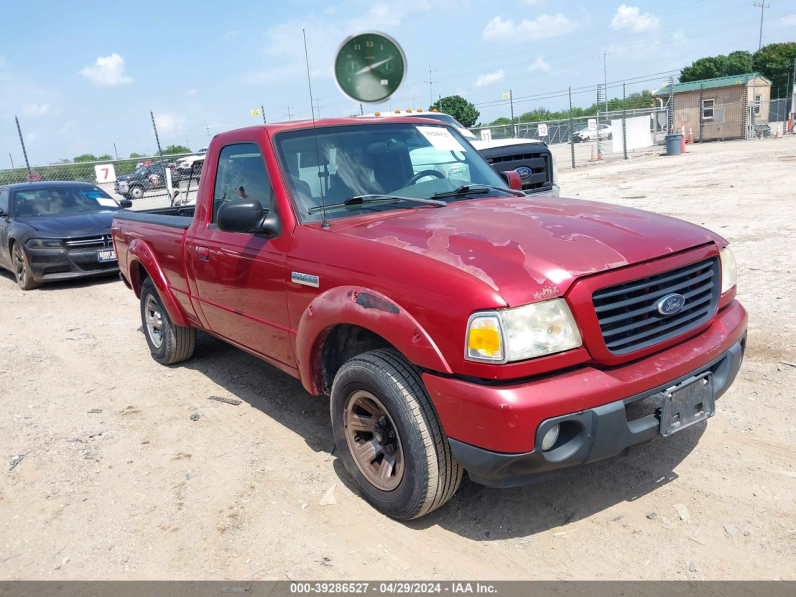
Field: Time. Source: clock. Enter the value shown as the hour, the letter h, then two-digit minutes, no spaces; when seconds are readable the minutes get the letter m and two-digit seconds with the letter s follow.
8h11
